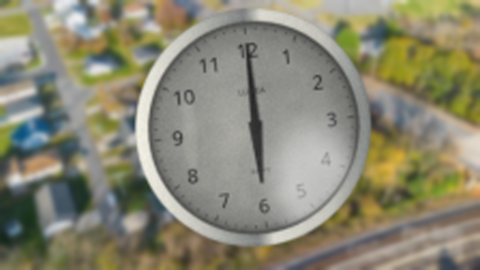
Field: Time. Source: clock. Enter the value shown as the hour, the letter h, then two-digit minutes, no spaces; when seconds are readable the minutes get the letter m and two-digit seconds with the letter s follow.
6h00
